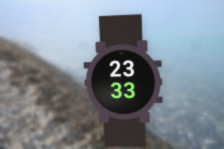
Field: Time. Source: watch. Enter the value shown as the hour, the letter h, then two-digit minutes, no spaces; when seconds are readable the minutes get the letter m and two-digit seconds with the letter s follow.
23h33
